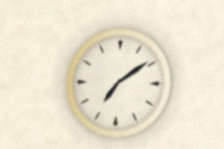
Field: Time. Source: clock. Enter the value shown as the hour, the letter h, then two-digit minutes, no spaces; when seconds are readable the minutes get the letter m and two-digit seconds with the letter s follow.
7h09
